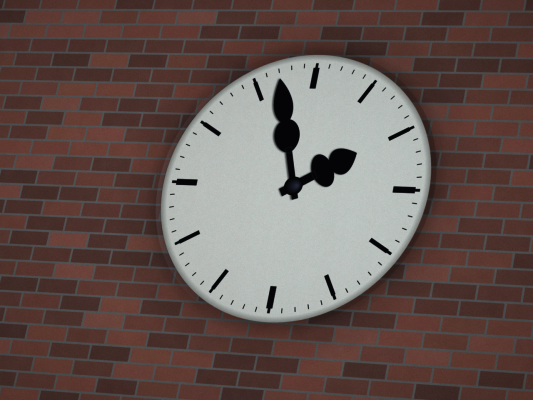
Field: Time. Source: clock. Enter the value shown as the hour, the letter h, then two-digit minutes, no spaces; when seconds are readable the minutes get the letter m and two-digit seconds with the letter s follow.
1h57
